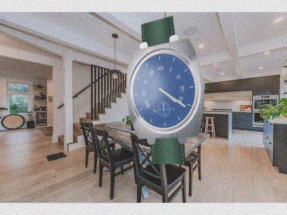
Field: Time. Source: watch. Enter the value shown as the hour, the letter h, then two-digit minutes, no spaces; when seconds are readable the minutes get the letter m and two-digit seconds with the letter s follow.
4h21
